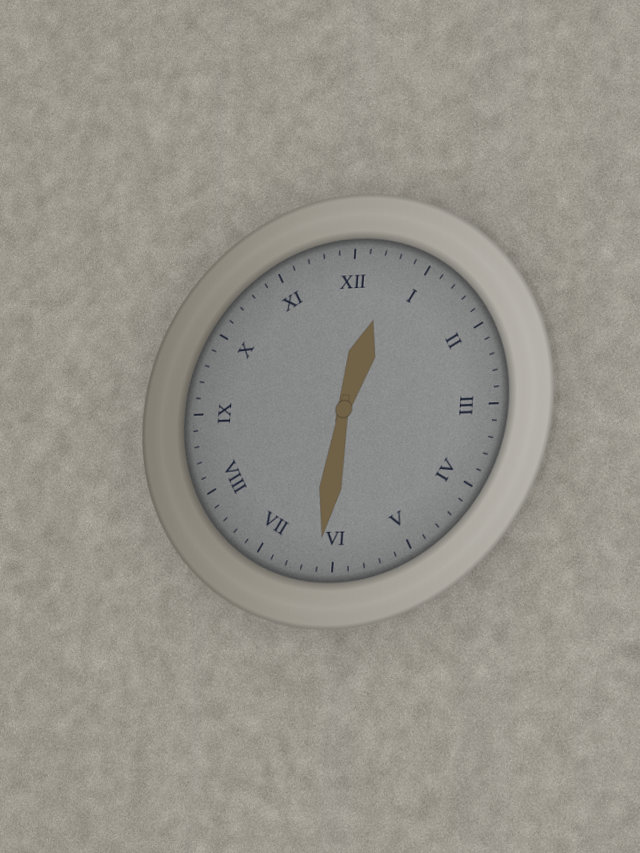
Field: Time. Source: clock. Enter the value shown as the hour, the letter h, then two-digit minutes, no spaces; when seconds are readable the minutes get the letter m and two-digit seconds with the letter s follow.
12h31
